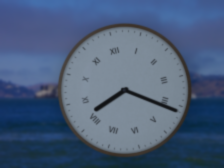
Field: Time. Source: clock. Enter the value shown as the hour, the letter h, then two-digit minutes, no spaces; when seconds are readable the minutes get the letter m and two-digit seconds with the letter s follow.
8h21
